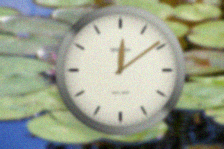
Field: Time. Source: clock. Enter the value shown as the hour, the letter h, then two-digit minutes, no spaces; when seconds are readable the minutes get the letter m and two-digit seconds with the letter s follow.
12h09
